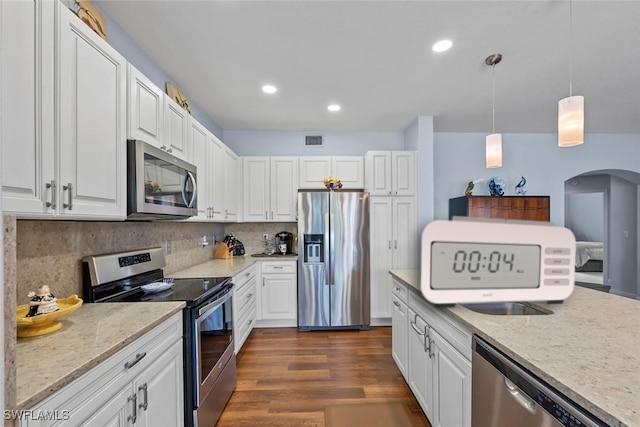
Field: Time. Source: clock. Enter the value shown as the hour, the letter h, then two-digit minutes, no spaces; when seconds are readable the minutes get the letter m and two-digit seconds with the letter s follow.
0h04
